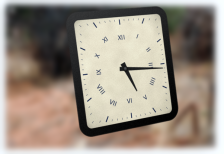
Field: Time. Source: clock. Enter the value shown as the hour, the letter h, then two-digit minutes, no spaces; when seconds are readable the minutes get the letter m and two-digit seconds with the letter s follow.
5h16
